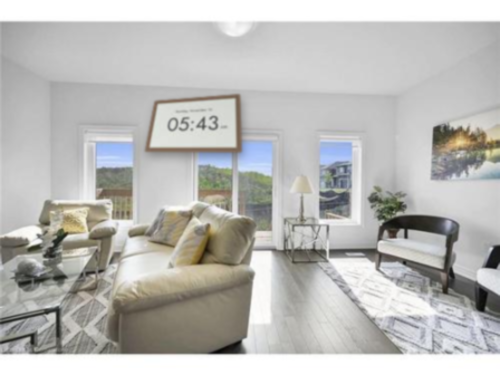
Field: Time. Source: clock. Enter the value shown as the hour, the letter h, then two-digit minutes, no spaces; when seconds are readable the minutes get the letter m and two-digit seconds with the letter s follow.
5h43
